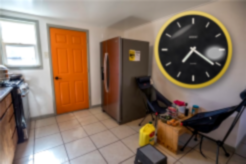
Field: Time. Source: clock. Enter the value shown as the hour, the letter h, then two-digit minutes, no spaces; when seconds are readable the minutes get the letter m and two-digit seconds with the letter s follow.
7h21
